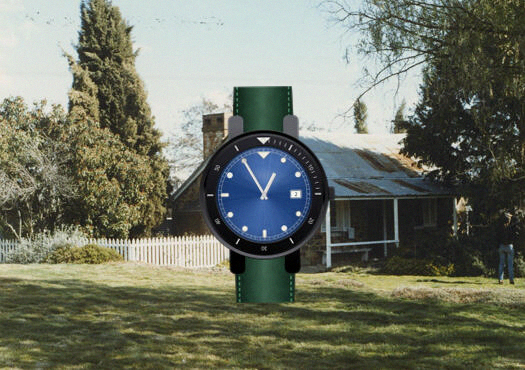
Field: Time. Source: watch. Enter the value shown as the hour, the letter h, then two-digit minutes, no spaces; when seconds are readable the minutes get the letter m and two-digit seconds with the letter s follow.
12h55
